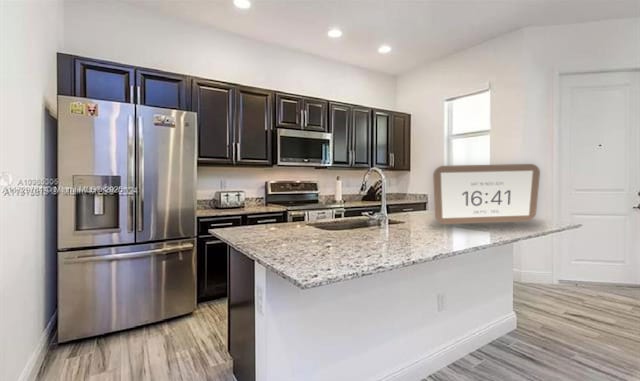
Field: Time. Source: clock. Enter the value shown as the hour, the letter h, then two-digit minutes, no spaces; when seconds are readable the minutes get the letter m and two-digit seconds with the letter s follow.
16h41
